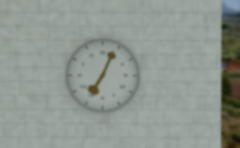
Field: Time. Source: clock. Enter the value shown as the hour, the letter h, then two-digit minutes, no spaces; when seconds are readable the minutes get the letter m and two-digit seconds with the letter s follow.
7h04
